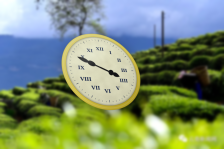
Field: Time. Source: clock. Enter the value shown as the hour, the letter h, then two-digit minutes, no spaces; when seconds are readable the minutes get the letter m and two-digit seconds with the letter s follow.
3h49
